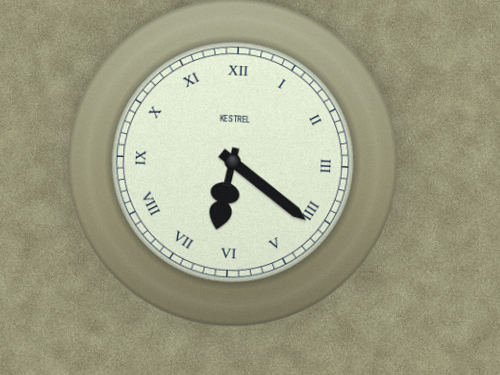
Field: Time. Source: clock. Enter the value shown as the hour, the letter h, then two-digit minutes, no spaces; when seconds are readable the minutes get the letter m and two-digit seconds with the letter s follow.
6h21
